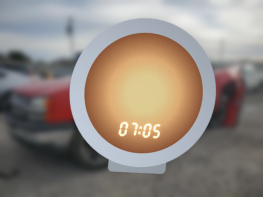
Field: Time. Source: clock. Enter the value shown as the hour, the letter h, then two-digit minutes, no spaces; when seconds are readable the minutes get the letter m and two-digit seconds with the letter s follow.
7h05
